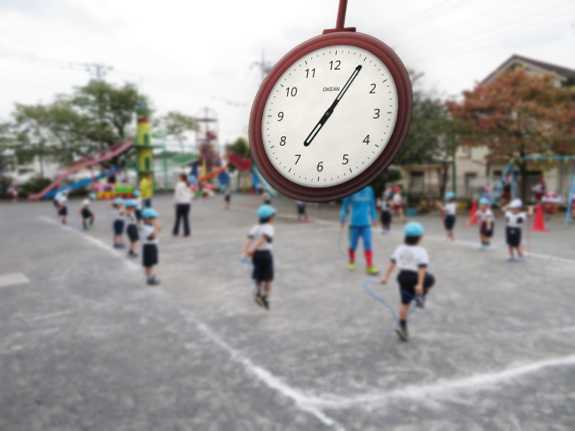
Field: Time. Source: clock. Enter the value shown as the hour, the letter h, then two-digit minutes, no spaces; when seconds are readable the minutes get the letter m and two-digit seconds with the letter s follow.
7h05
